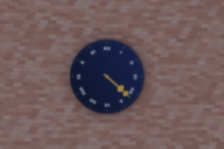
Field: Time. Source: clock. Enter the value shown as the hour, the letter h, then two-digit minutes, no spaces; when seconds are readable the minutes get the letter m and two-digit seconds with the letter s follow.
4h22
